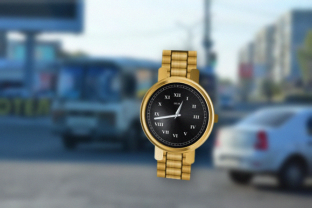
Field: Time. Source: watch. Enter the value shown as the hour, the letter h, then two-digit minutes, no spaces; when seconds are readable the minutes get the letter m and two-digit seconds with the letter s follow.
12h43
